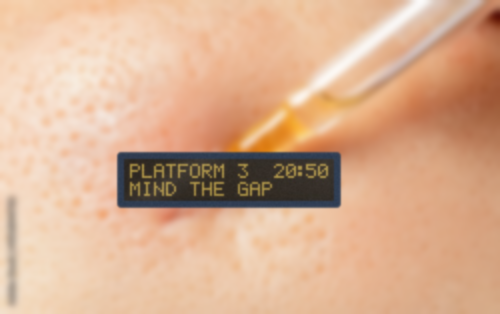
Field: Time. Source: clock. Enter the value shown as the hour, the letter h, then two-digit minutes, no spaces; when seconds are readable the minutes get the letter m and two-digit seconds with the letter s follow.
20h50
